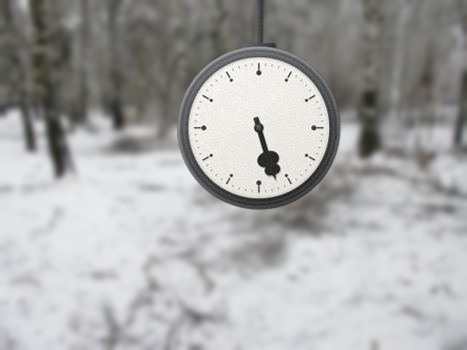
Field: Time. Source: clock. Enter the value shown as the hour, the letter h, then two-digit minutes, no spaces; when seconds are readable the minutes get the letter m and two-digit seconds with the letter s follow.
5h27
